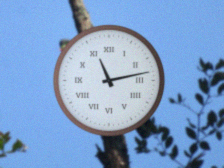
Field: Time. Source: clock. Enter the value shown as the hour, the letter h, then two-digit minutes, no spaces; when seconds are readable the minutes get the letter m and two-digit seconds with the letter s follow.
11h13
